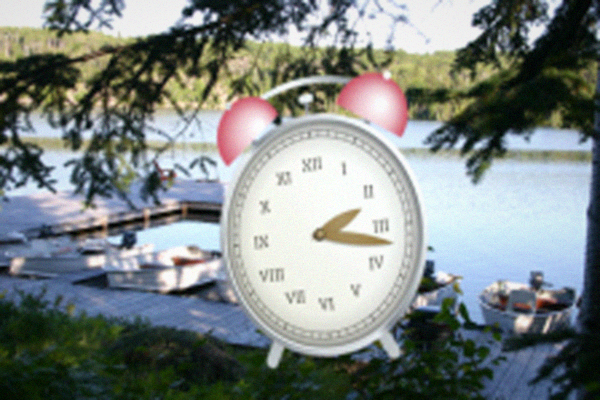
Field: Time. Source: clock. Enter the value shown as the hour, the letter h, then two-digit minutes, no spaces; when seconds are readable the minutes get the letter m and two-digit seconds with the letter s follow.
2h17
